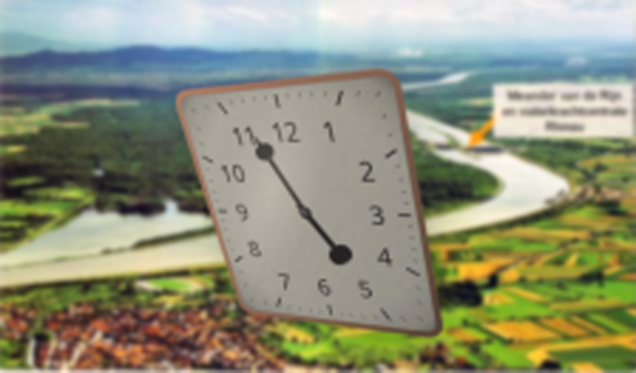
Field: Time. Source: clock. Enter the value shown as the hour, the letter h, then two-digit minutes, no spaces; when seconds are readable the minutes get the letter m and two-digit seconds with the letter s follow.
4h56
